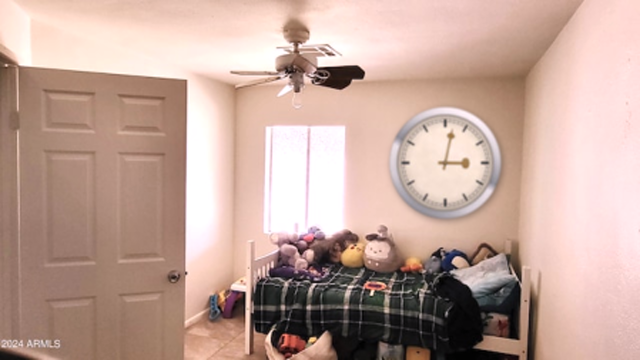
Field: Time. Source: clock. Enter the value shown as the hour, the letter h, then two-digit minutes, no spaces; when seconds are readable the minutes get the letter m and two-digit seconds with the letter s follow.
3h02
